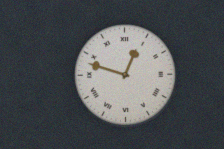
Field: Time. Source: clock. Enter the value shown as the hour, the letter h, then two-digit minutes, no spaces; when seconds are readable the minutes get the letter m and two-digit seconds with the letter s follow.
12h48
